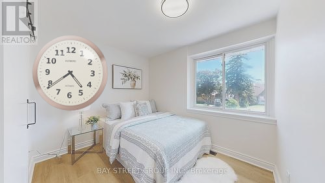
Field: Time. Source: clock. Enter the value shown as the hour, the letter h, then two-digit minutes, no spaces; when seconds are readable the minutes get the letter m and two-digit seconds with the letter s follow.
4h39
